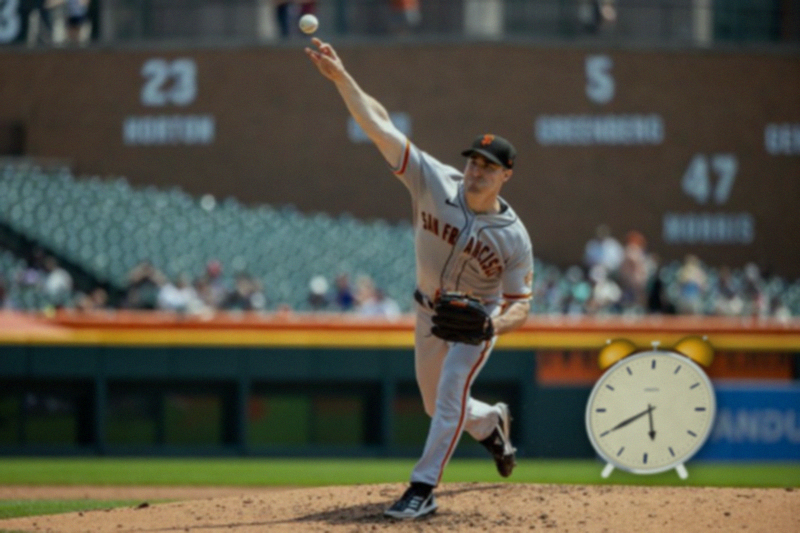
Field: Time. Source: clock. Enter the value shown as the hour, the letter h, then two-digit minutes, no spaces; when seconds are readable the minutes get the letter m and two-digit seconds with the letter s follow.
5h40
